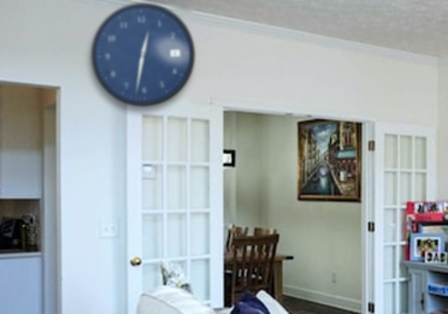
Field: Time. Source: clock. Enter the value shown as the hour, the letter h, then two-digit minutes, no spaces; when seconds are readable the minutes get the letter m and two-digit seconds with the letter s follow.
12h32
